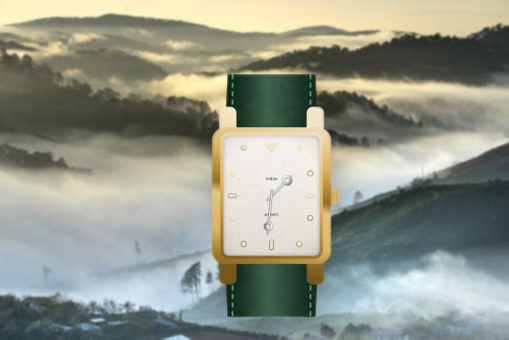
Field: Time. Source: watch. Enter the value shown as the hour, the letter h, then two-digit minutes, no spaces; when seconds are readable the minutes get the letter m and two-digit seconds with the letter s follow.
1h31
